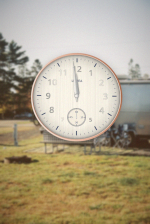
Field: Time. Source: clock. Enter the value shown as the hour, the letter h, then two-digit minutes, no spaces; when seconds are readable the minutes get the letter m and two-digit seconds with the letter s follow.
11h59
